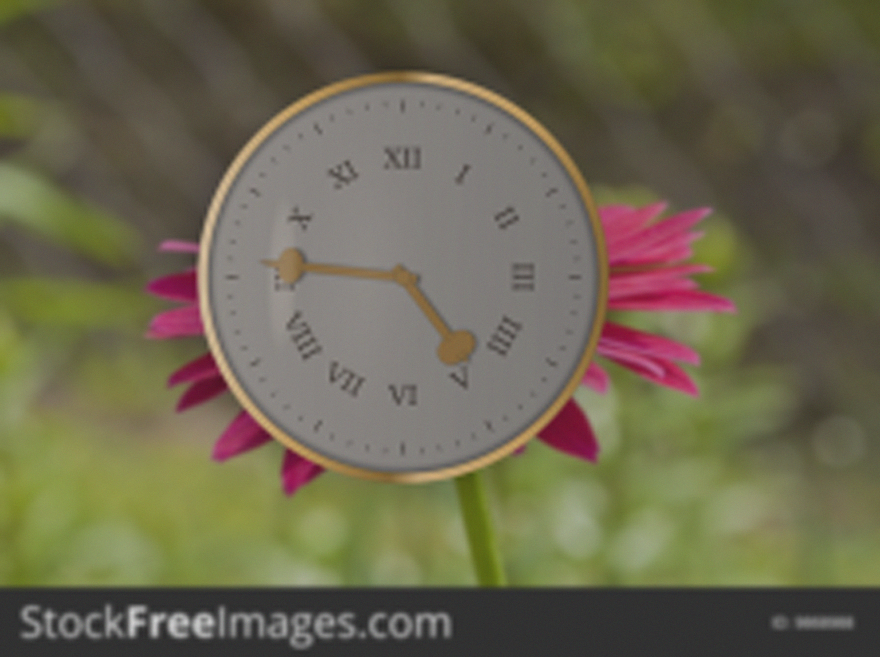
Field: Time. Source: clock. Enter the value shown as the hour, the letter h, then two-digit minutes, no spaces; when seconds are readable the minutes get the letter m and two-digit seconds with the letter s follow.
4h46
